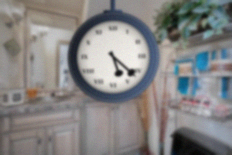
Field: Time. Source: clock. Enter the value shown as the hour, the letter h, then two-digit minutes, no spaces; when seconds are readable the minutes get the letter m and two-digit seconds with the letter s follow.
5h22
